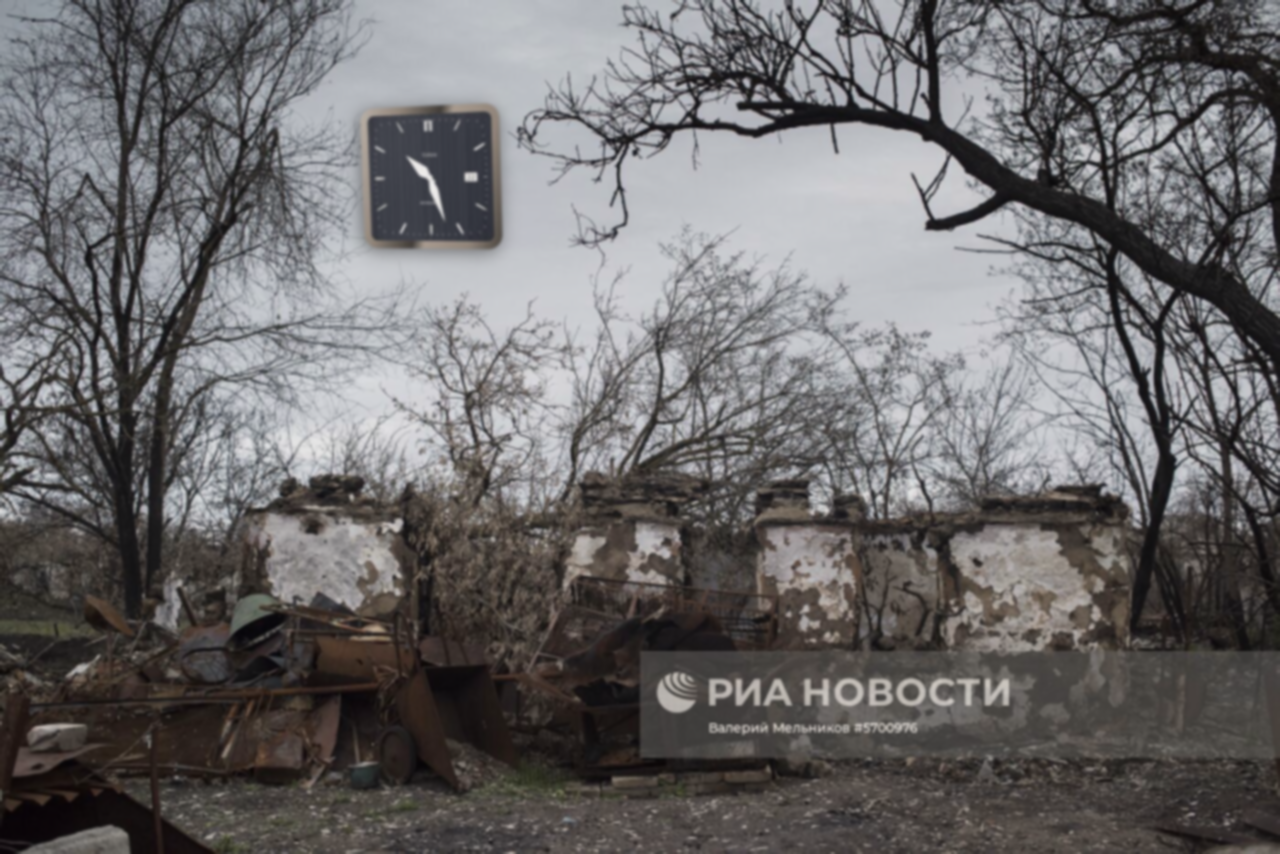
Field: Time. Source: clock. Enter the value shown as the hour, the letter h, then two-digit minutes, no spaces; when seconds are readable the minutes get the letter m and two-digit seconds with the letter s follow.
10h27
